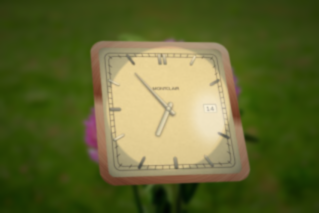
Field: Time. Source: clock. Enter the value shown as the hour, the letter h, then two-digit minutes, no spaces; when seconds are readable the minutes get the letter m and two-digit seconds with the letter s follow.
6h54
